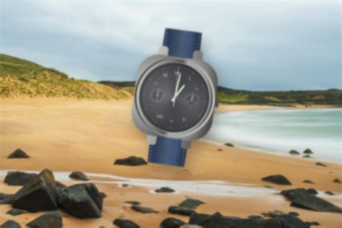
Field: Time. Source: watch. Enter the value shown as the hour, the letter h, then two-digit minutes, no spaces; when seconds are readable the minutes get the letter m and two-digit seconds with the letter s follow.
1h01
